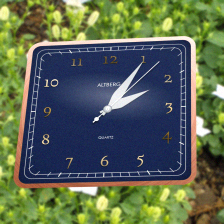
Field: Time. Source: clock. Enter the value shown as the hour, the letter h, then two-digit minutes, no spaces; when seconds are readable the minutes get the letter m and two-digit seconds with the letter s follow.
2h05m07s
